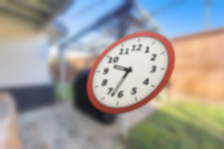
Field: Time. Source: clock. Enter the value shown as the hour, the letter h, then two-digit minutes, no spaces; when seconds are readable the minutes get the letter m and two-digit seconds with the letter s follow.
9h33
